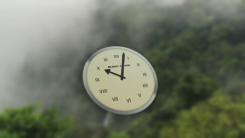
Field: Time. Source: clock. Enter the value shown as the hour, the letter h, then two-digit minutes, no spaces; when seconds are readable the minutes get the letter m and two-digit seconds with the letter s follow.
10h03
